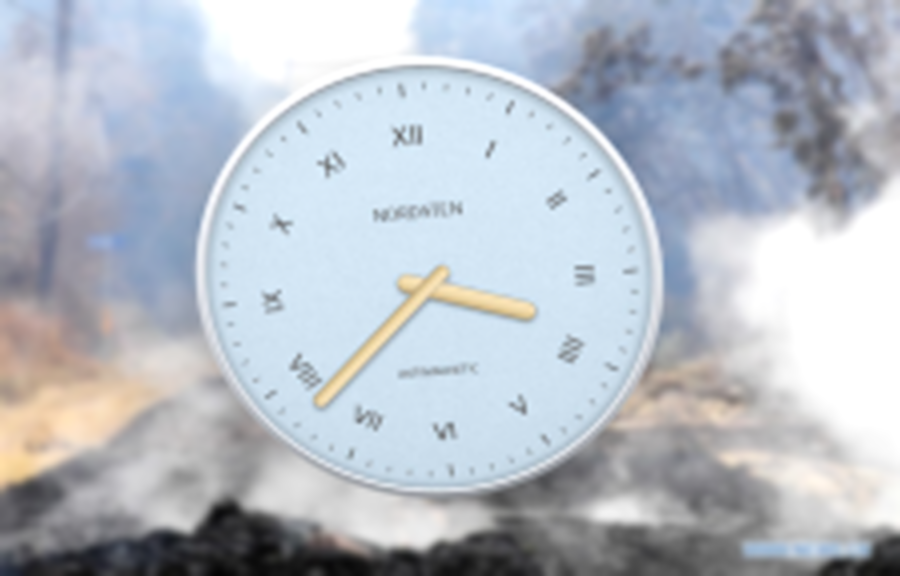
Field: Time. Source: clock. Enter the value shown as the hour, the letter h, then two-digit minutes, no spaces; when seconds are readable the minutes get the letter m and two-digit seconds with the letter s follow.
3h38
